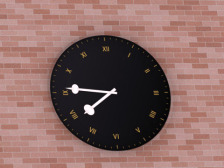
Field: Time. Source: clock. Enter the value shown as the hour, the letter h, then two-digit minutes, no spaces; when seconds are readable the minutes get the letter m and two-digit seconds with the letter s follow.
7h46
